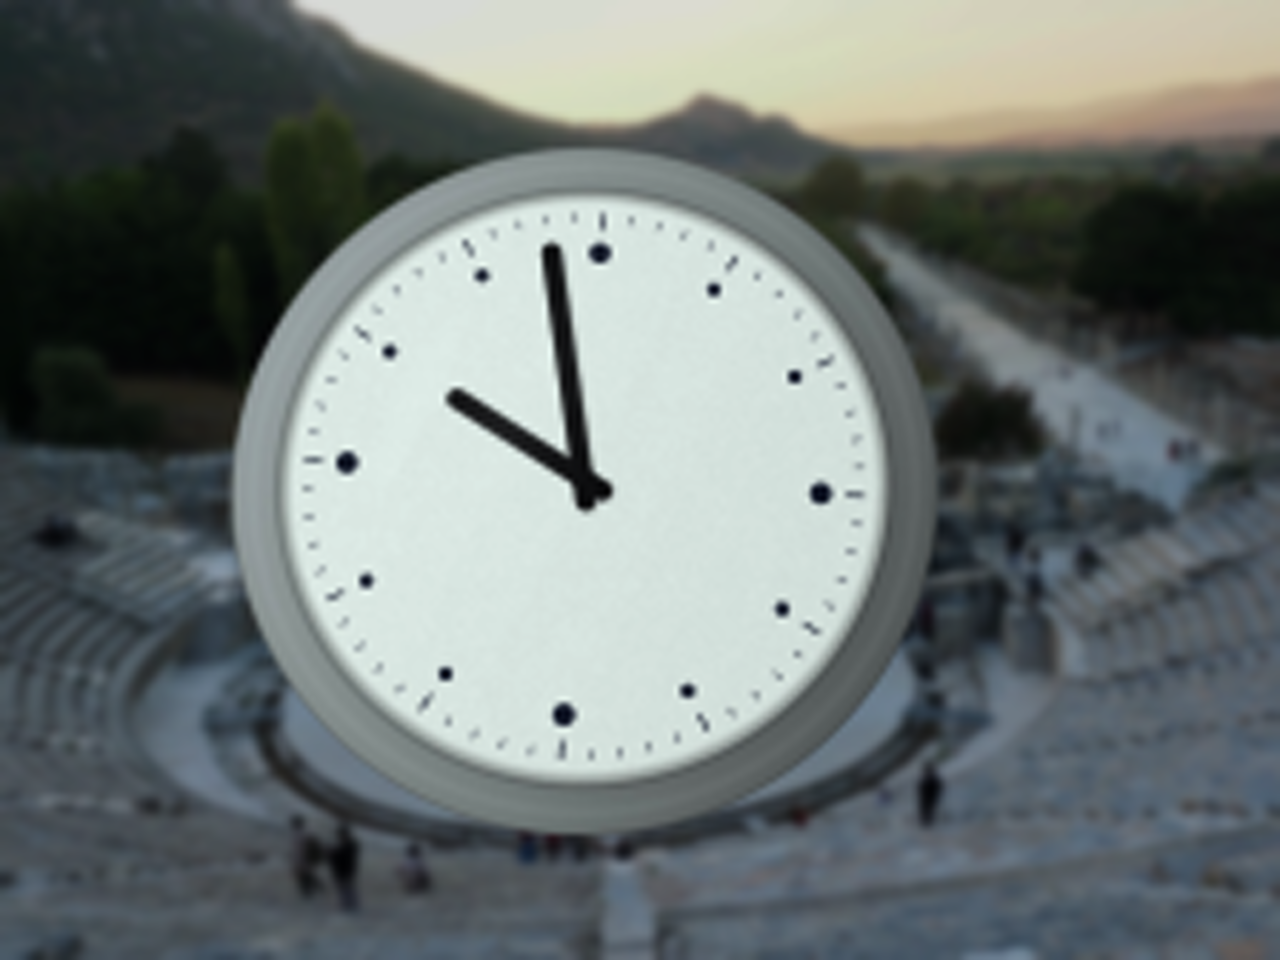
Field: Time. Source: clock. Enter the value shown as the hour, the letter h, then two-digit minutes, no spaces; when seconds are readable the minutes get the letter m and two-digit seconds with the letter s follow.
9h58
